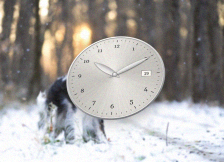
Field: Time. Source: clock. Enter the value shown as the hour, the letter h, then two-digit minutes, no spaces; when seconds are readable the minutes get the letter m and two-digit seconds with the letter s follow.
10h10
